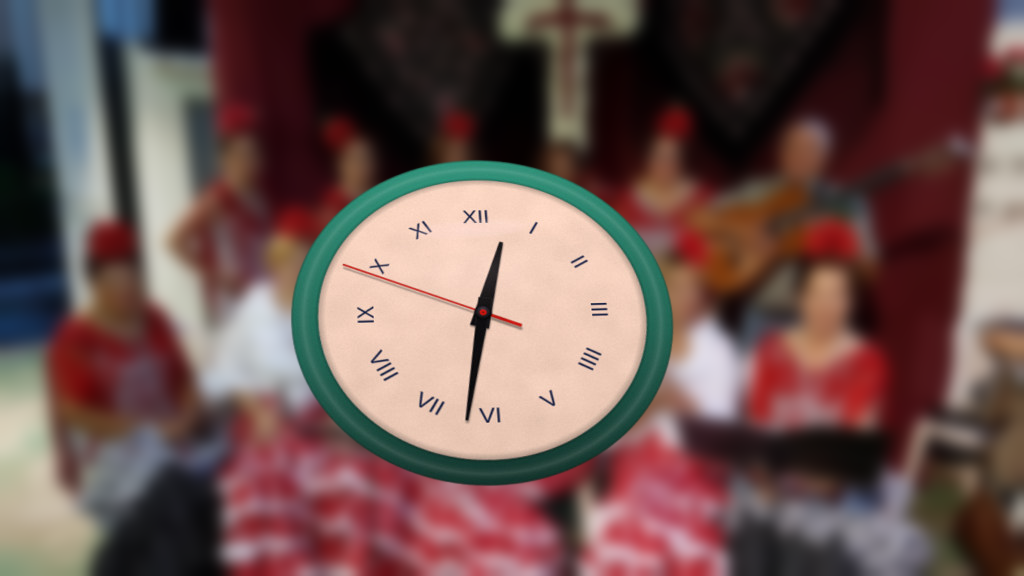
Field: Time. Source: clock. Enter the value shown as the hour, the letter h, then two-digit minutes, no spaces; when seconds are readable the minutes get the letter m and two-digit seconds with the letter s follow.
12h31m49s
